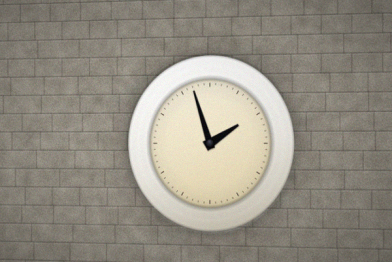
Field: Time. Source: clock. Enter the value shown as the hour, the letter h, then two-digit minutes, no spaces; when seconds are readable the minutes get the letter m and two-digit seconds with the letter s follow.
1h57
